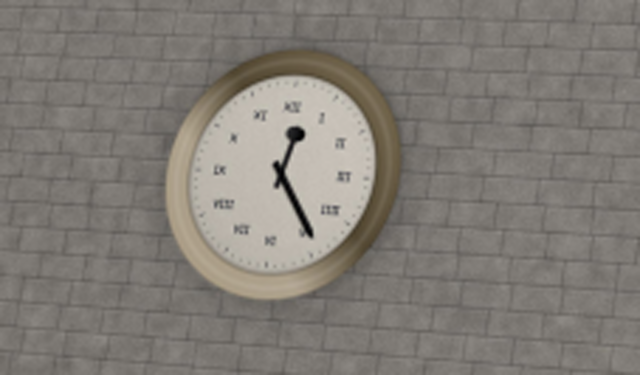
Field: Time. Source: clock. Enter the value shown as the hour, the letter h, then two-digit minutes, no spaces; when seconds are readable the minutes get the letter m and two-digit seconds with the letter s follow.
12h24
